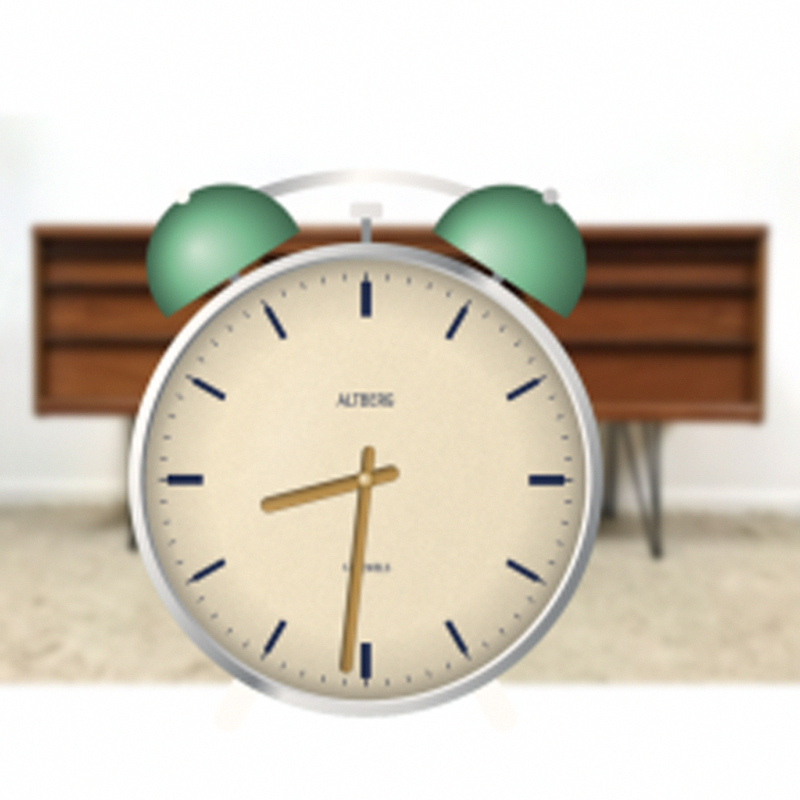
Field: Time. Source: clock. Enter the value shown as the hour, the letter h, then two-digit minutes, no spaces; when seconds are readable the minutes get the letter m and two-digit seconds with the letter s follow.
8h31
